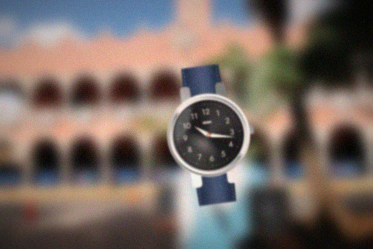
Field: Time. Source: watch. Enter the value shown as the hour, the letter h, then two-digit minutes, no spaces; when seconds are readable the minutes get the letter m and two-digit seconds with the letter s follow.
10h17
